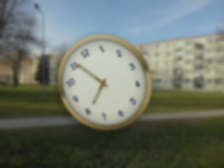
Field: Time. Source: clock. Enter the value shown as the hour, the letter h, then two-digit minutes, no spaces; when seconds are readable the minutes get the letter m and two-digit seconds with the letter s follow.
7h56
